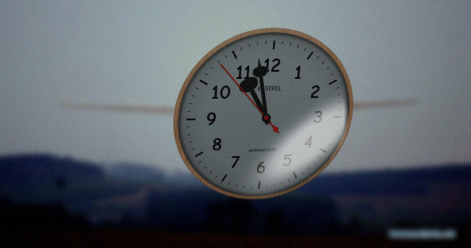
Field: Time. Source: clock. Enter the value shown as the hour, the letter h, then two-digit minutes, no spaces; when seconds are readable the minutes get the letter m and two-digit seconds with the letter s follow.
10h57m53s
